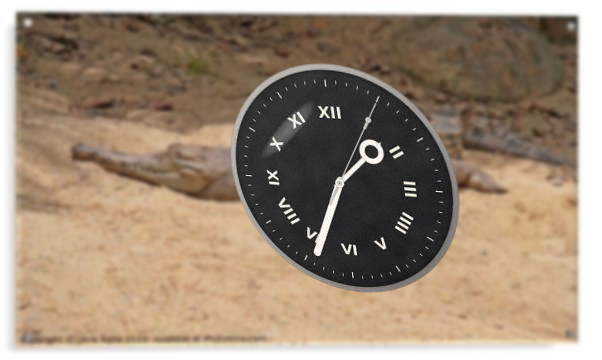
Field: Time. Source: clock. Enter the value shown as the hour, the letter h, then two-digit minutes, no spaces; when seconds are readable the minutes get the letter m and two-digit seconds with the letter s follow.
1h34m05s
